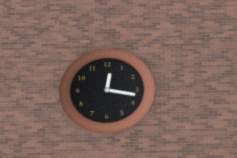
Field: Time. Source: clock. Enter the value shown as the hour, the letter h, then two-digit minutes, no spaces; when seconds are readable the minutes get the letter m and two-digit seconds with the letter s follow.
12h17
